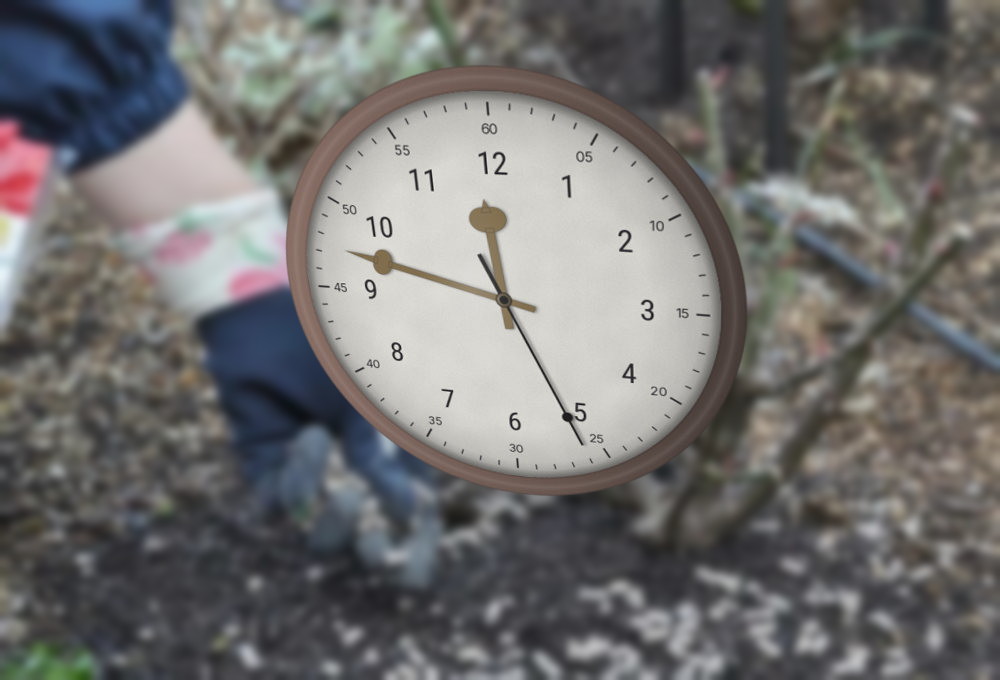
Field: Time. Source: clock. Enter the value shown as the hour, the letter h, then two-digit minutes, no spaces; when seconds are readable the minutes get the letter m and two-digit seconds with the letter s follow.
11h47m26s
